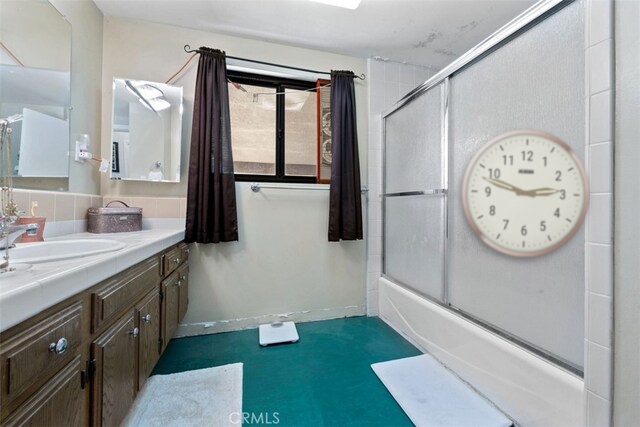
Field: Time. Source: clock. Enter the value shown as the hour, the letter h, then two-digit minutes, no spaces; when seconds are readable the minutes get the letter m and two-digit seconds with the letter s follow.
2h48
